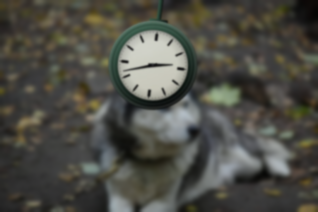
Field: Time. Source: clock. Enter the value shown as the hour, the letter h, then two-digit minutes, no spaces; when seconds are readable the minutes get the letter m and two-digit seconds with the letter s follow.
2h42
